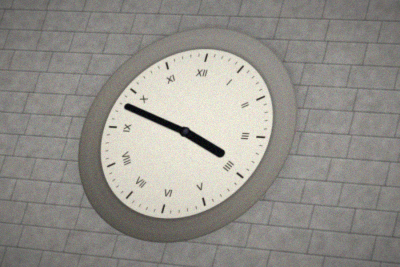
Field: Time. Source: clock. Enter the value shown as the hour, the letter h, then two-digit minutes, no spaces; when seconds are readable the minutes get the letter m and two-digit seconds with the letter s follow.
3h48
